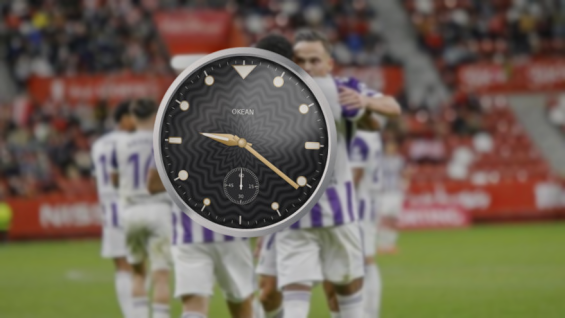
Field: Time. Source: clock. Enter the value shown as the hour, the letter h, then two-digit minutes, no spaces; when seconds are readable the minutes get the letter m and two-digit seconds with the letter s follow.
9h21
